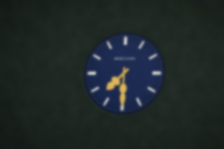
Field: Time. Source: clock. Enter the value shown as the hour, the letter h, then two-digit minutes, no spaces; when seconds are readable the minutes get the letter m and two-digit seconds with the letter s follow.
7h30
